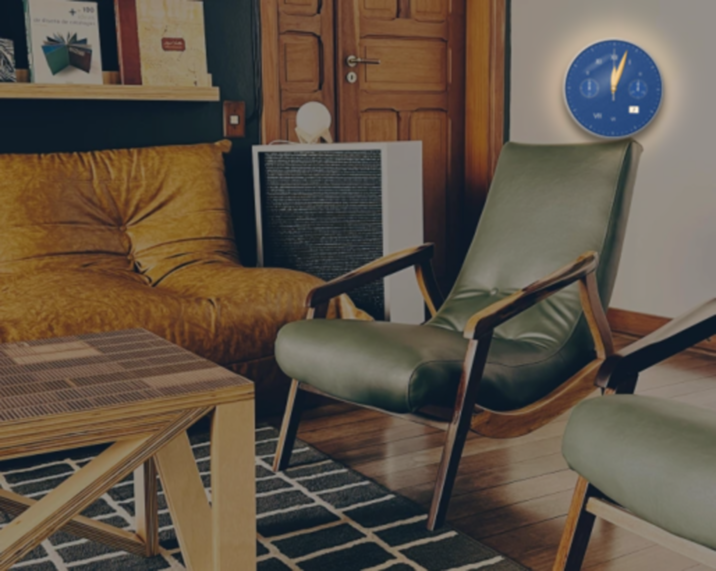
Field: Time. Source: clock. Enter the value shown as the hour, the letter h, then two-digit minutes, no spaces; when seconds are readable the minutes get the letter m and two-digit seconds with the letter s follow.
12h03
